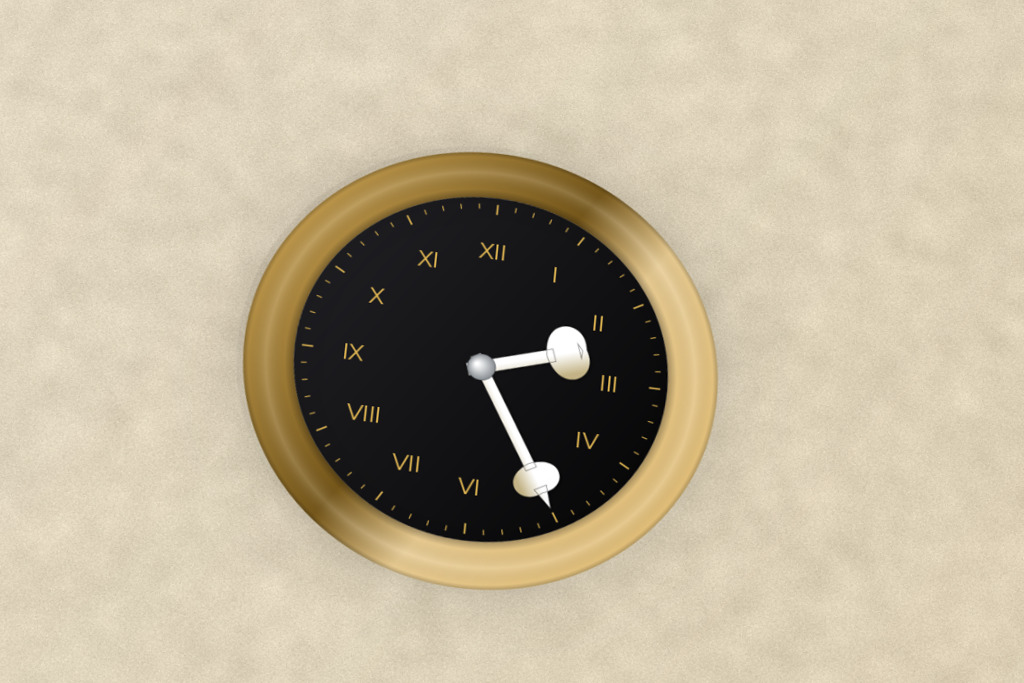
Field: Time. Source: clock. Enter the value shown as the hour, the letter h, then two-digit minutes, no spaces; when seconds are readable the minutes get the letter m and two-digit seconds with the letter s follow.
2h25
